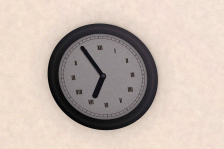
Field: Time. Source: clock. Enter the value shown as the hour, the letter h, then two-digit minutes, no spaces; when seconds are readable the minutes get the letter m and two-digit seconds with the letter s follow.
6h55
